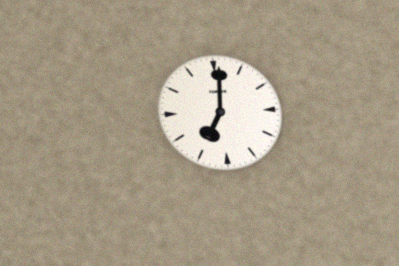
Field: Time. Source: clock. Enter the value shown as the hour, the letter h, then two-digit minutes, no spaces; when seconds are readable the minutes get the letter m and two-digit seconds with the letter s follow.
7h01
